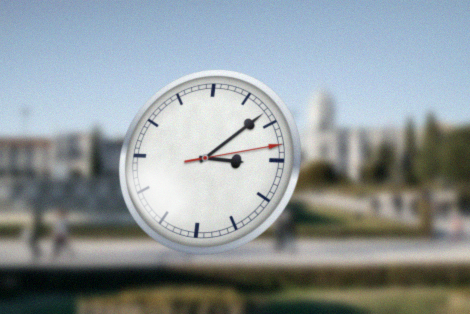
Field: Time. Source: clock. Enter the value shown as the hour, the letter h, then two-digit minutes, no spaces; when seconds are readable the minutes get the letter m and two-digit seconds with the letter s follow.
3h08m13s
